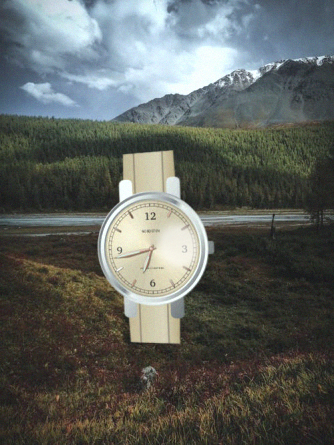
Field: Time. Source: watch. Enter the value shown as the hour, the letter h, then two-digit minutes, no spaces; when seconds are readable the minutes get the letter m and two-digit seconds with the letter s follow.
6h43
